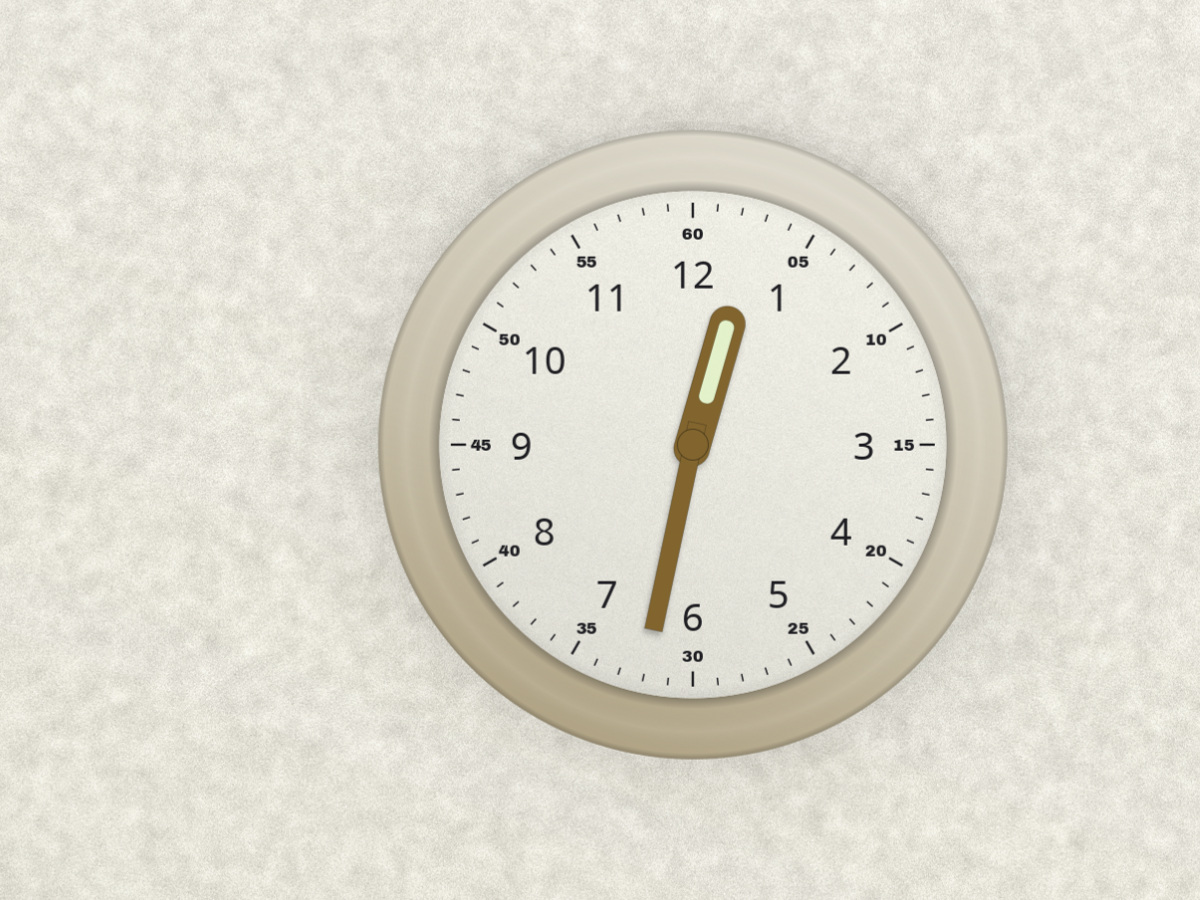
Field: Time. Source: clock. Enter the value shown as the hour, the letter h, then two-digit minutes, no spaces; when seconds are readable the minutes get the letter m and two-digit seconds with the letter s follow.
12h32
